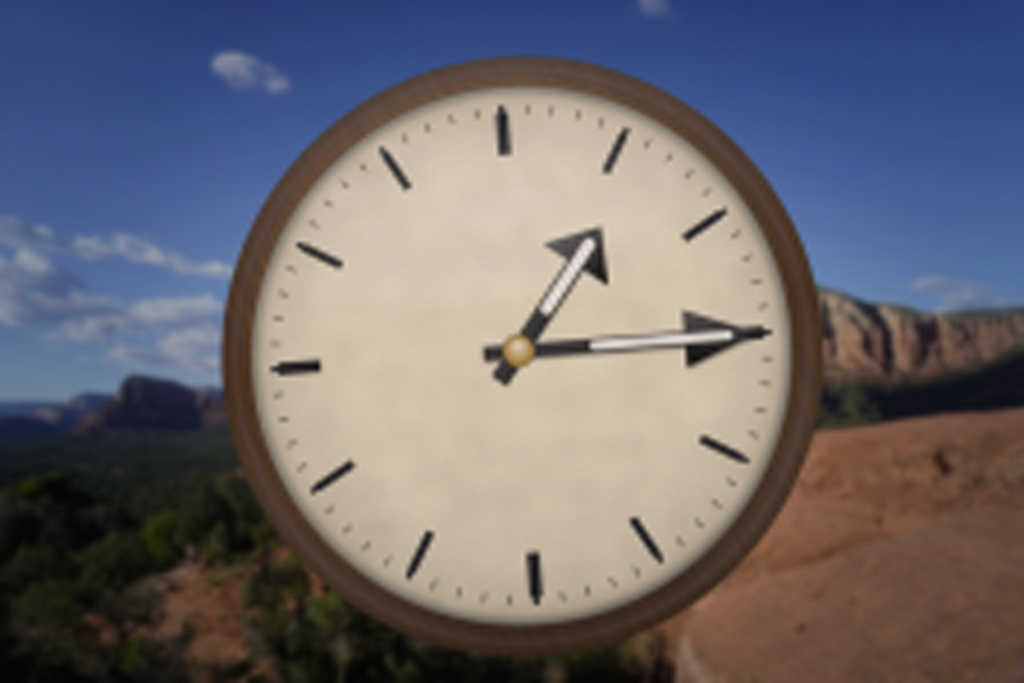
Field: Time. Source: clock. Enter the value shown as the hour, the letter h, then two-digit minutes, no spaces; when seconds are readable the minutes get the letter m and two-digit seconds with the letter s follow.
1h15
